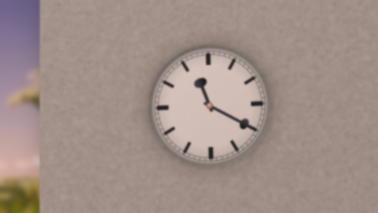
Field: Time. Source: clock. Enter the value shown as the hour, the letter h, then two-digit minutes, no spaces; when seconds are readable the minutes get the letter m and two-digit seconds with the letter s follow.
11h20
